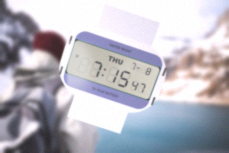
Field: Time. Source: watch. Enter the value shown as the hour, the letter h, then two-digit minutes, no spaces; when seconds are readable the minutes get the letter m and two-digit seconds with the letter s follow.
7h15m47s
